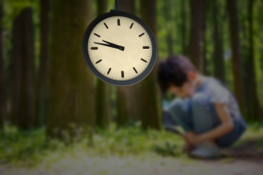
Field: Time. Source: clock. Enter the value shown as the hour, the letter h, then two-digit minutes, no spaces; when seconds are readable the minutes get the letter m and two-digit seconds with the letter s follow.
9h47
